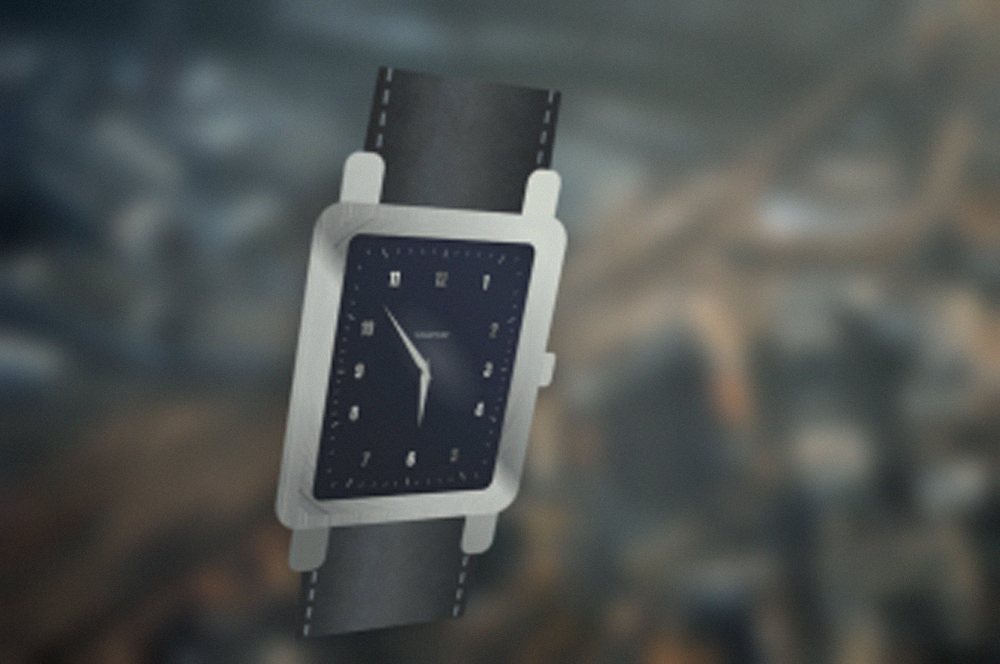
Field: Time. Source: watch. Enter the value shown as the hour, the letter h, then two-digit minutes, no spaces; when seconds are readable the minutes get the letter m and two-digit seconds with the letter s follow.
5h53
